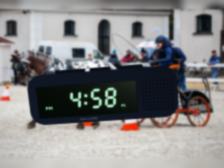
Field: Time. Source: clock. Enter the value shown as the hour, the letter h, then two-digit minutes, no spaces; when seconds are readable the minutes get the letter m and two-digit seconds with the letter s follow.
4h58
